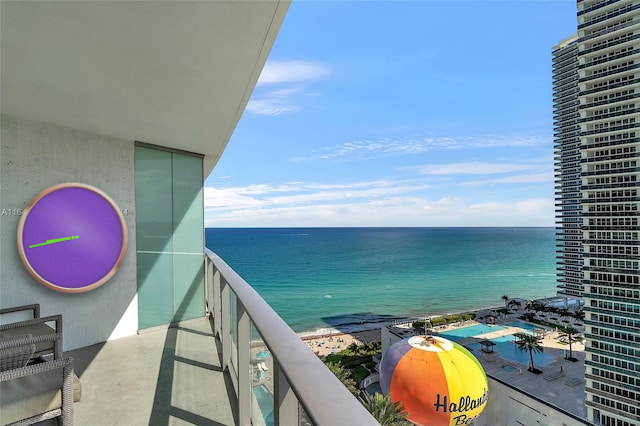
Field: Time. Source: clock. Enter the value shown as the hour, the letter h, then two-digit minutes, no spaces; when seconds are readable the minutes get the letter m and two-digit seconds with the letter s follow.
8h43
